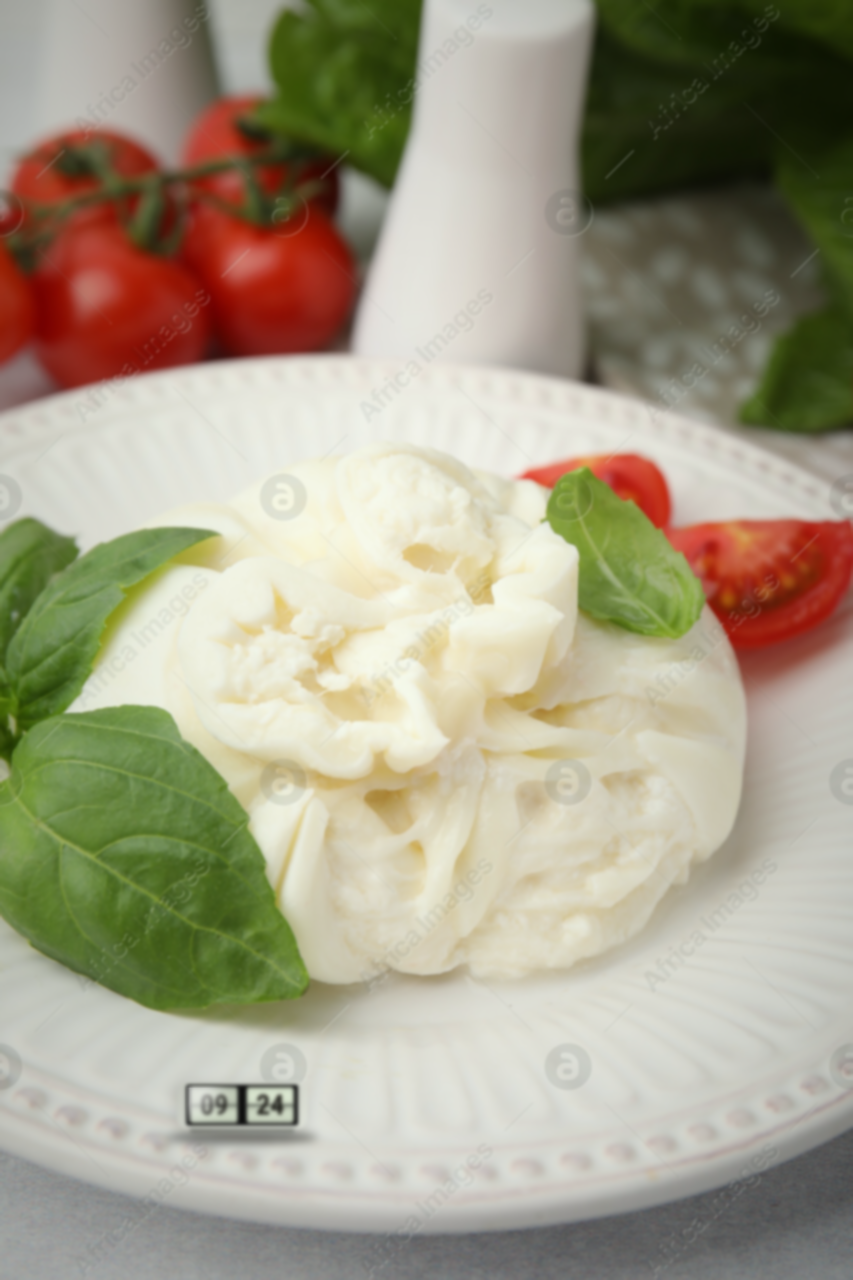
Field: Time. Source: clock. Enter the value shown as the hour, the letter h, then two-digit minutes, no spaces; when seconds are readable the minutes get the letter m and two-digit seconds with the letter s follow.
9h24
